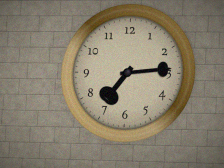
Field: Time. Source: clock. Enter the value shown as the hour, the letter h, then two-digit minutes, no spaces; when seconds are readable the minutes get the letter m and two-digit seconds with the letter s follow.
7h14
